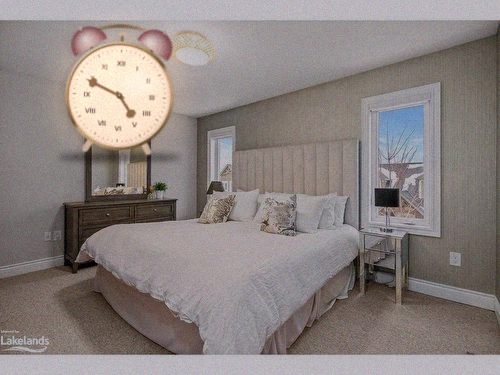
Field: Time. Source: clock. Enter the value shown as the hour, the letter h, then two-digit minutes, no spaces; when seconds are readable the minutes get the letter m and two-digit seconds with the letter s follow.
4h49
